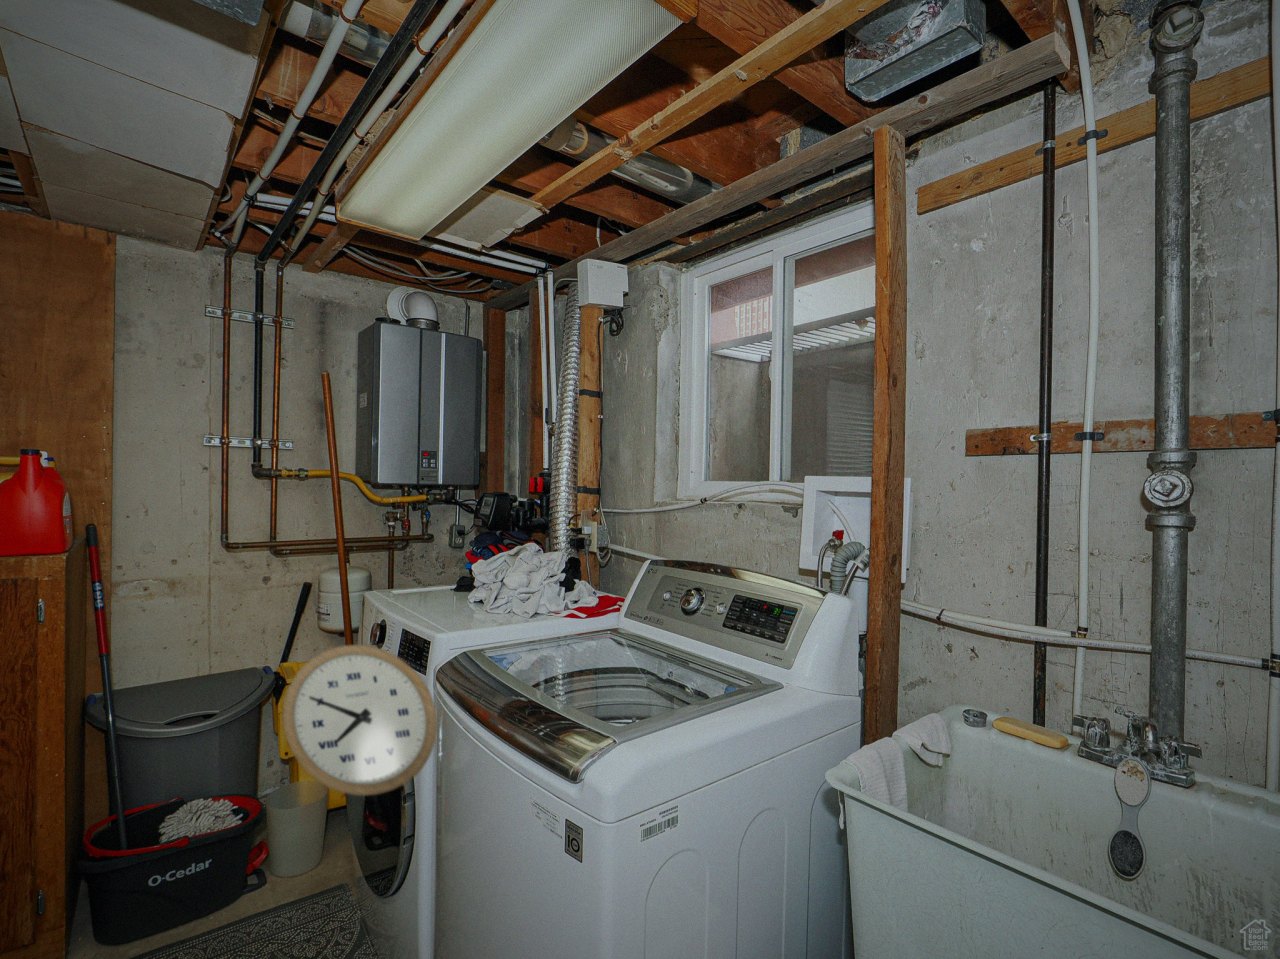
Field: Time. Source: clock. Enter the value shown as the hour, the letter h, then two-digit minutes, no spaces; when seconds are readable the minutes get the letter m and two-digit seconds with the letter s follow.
7h50
